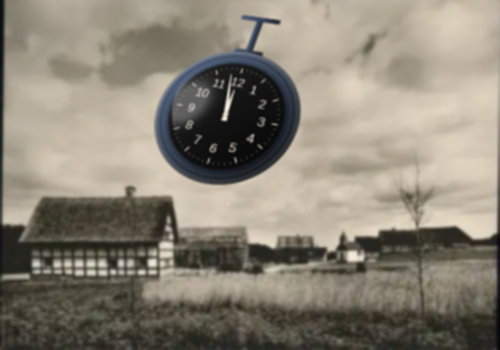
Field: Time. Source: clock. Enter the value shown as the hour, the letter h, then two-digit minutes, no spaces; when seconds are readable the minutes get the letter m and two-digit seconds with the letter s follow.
11h58
